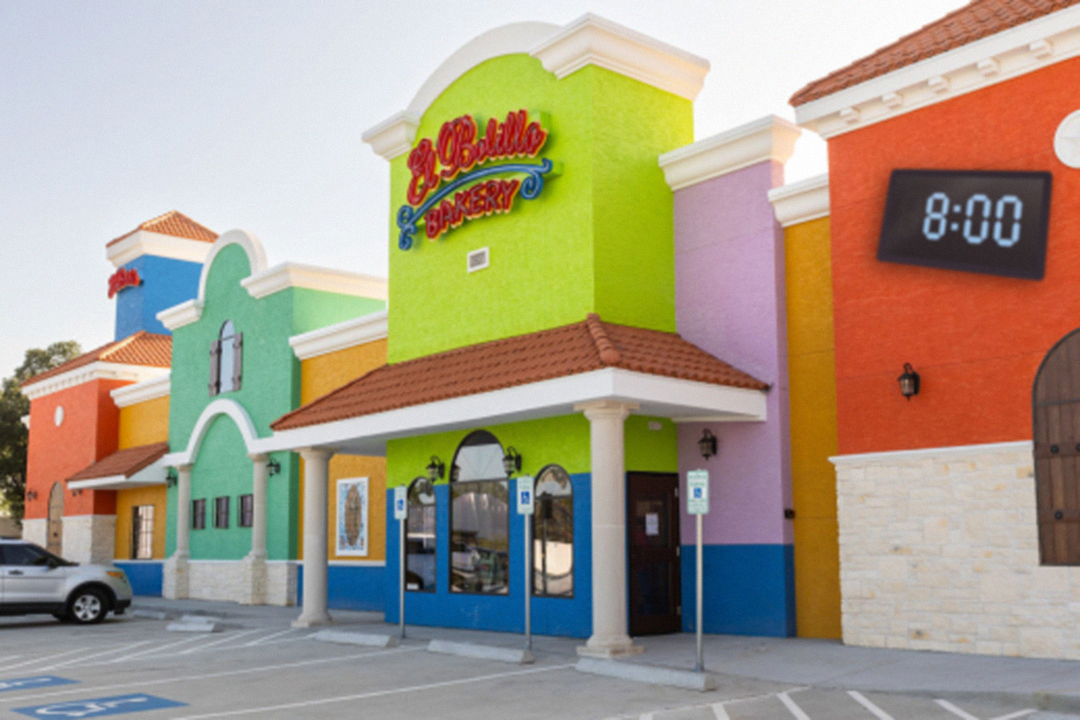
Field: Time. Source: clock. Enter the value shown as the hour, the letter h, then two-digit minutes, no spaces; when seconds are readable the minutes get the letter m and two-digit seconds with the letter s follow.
8h00
